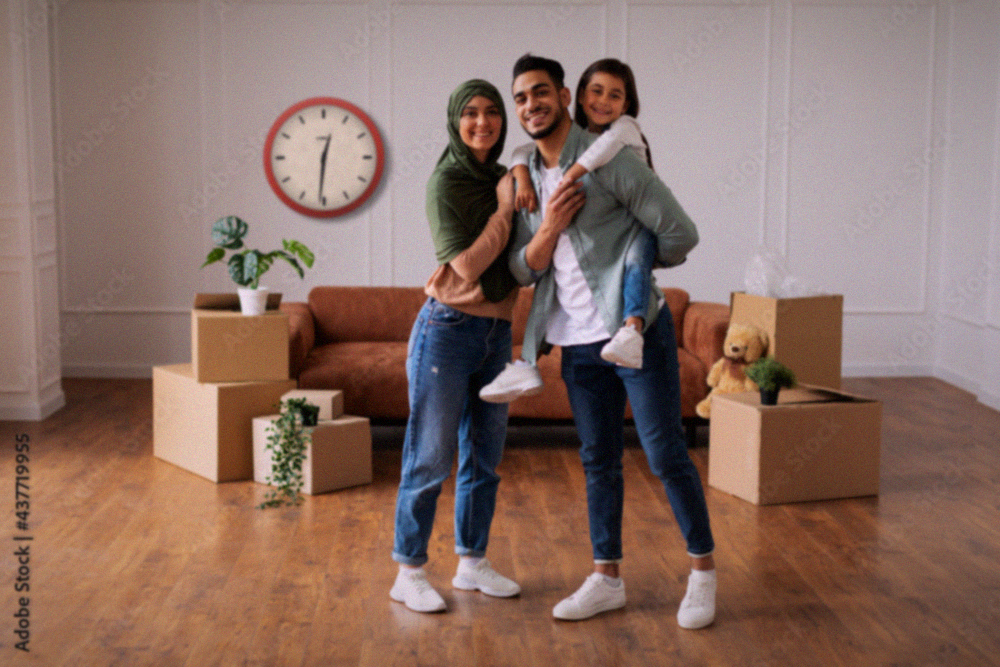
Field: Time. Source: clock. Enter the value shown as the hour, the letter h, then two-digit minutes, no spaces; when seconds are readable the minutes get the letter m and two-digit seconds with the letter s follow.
12h31
